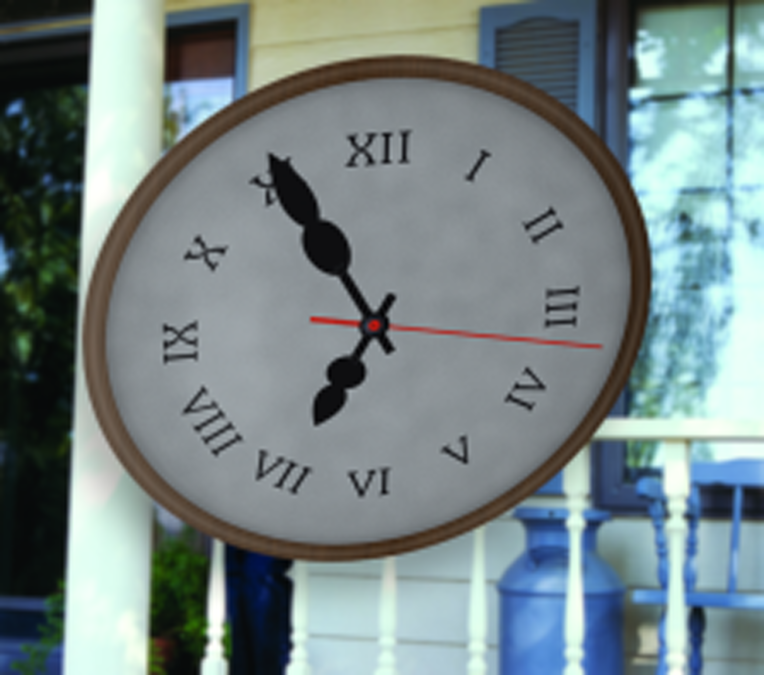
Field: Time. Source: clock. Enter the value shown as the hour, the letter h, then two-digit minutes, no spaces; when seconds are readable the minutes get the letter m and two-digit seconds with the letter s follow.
6h55m17s
